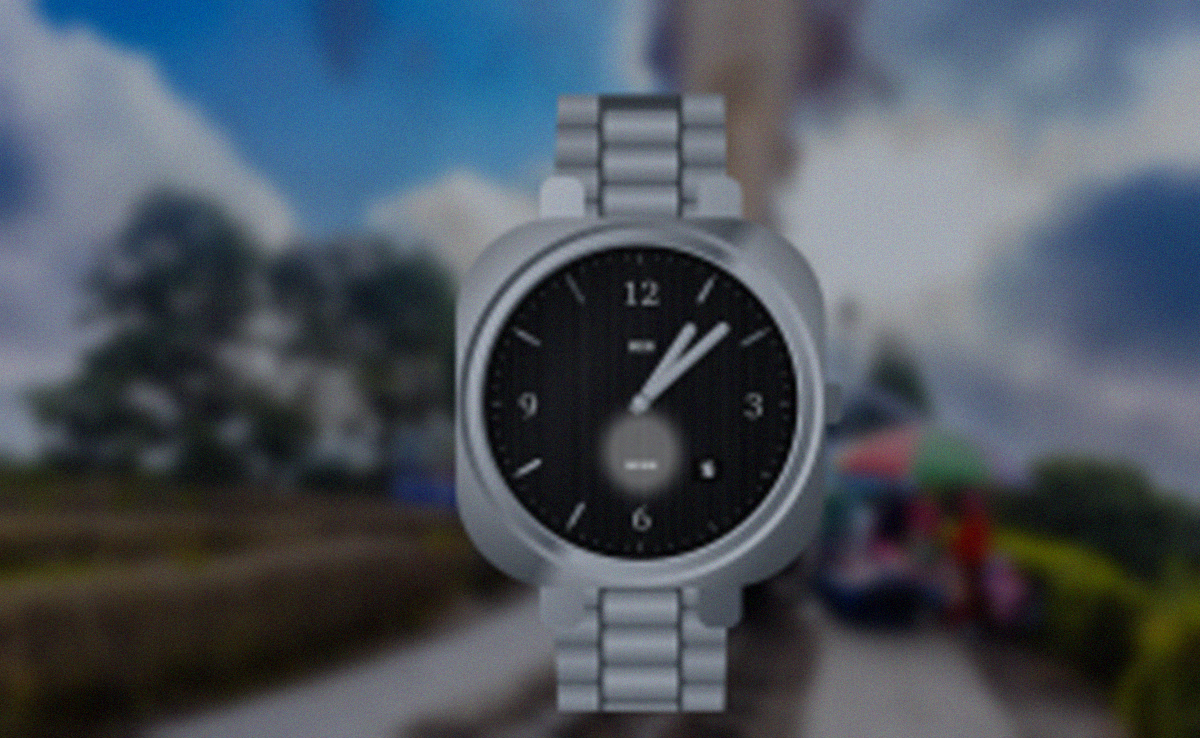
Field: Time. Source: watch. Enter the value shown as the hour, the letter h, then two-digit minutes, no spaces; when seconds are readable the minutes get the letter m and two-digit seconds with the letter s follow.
1h08
